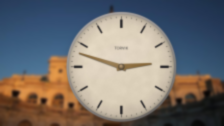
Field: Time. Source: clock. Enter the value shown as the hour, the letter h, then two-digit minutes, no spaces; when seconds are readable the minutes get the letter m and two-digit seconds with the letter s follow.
2h48
